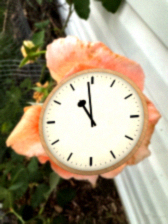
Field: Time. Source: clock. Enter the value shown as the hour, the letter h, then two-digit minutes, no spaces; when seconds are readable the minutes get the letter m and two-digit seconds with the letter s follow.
10h59
